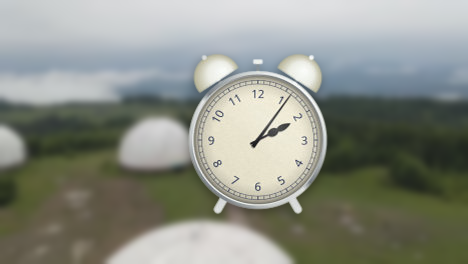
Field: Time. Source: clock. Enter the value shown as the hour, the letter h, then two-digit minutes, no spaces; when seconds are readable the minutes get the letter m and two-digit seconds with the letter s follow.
2h06
